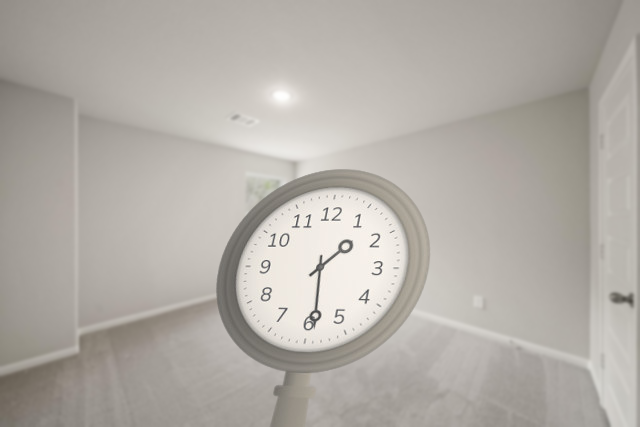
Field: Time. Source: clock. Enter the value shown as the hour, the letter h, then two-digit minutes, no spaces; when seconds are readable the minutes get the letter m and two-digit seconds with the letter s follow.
1h29
